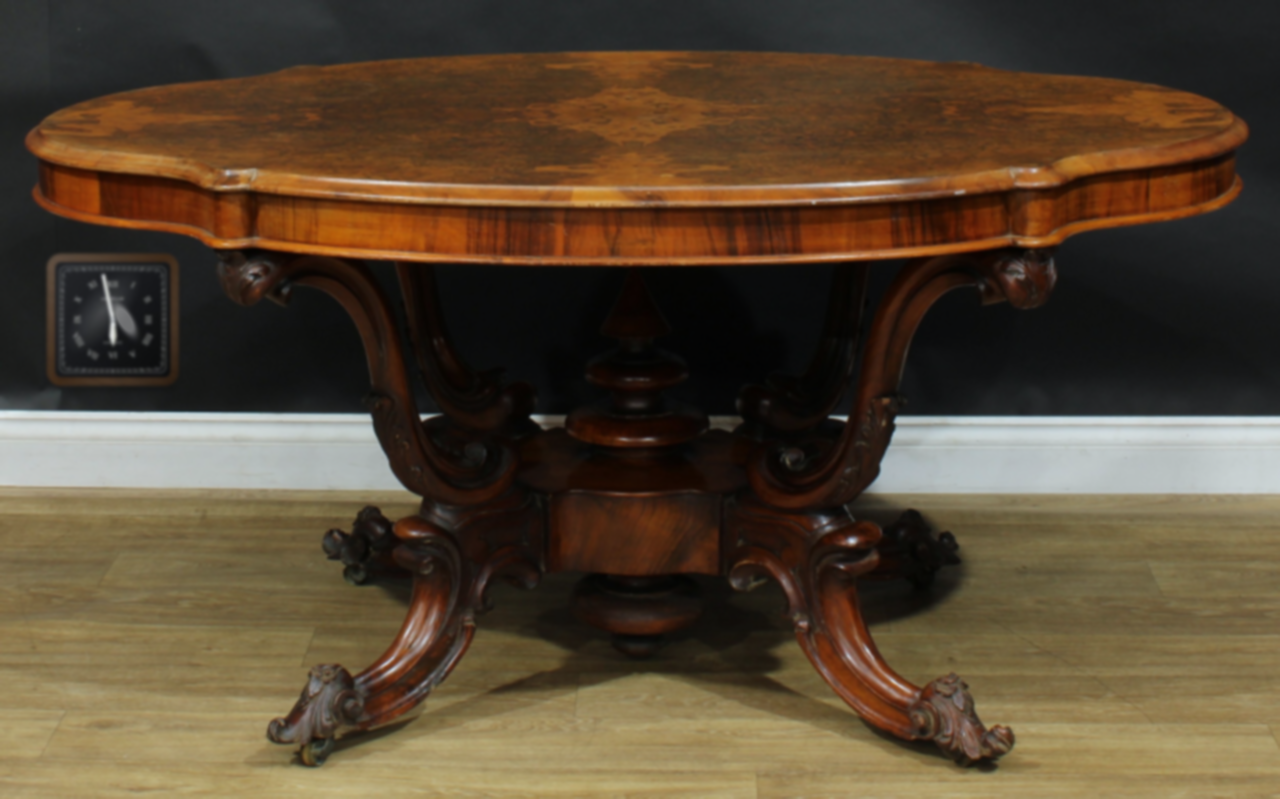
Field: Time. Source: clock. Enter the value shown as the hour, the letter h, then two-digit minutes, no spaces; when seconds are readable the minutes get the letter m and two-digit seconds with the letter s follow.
5h58
